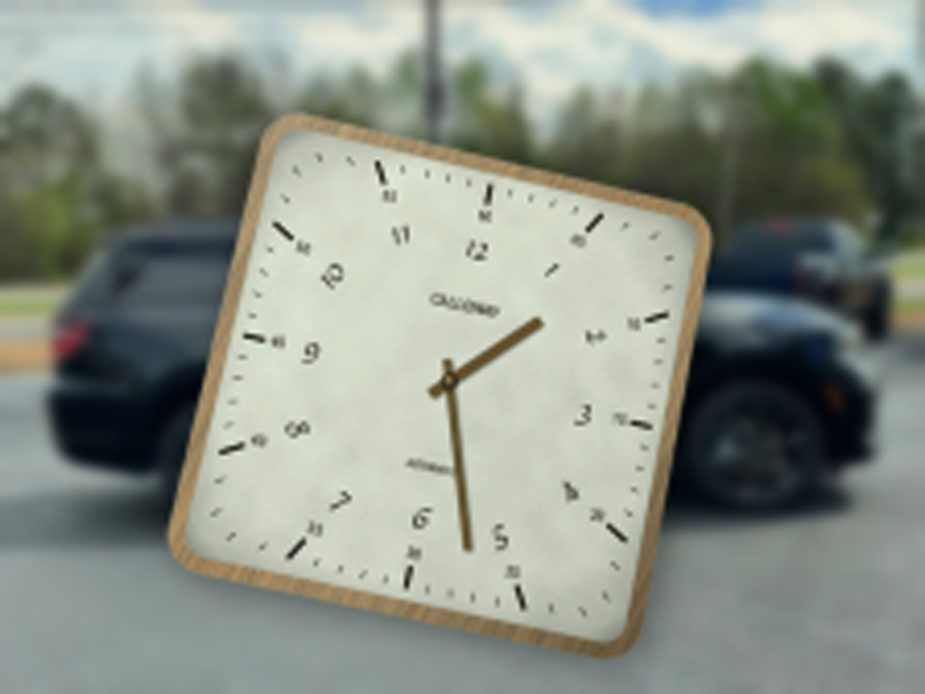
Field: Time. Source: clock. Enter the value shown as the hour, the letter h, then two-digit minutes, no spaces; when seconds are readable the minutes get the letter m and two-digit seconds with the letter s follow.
1h27
